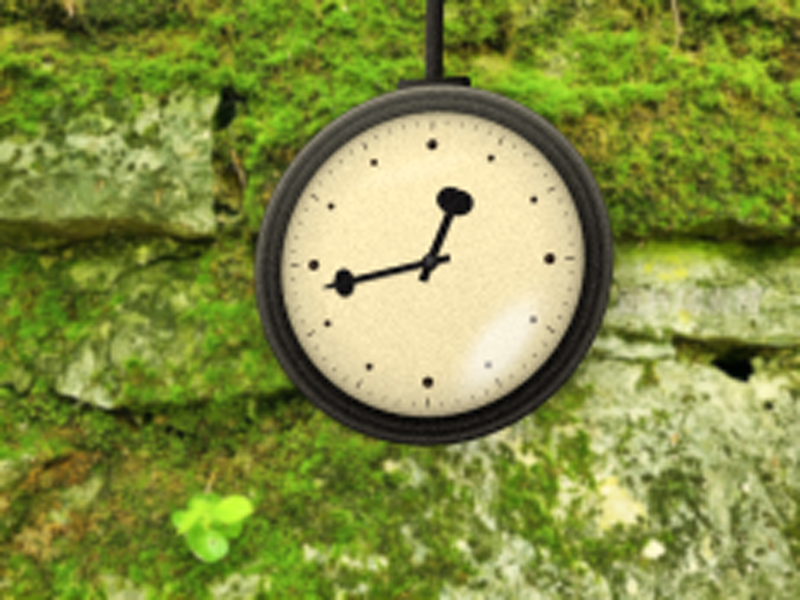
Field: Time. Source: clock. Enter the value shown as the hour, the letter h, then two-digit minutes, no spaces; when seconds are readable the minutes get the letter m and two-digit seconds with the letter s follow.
12h43
